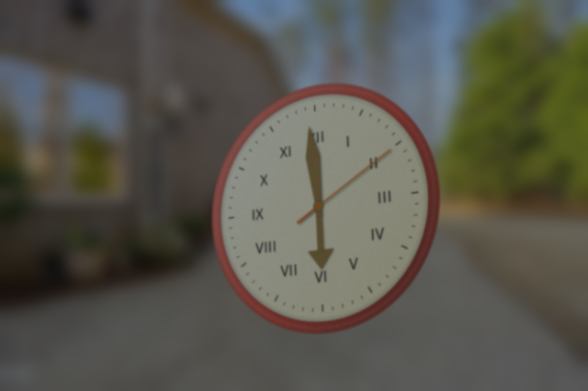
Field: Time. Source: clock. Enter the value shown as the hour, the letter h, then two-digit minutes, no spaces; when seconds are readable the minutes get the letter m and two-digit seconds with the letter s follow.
5h59m10s
